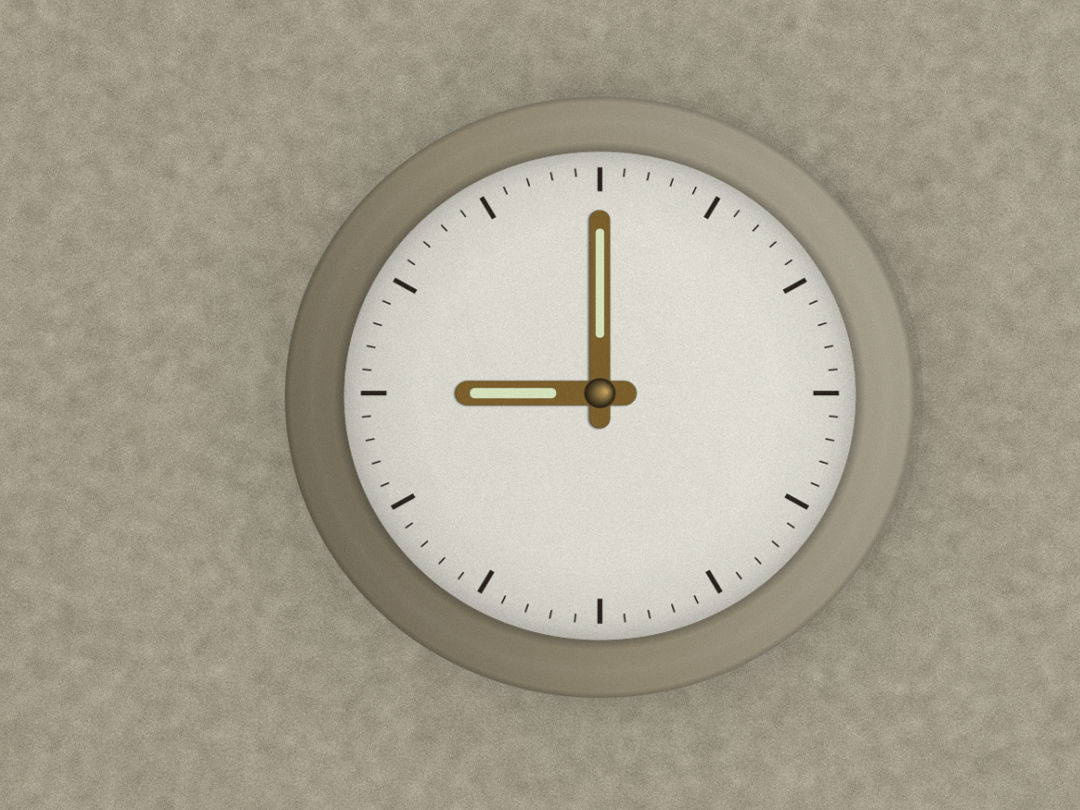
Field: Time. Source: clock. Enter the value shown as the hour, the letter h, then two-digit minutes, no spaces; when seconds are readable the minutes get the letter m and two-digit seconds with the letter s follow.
9h00
